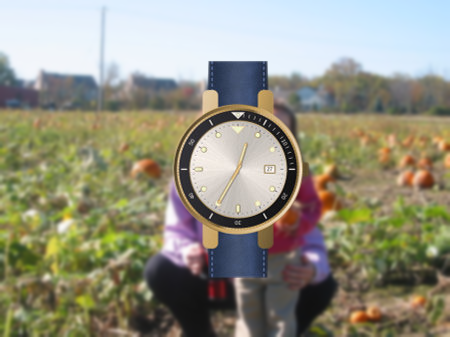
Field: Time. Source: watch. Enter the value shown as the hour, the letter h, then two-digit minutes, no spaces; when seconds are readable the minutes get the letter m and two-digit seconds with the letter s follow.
12h35
